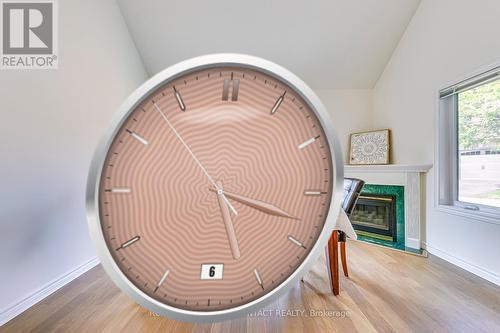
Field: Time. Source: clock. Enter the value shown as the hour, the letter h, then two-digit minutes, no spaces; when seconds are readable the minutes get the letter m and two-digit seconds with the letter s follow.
5h17m53s
